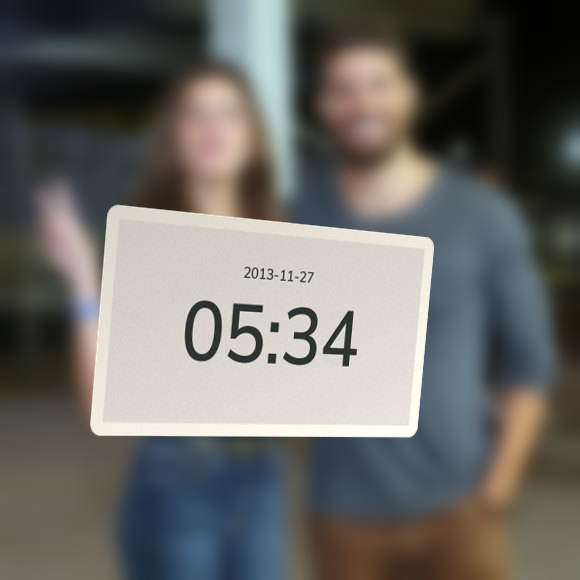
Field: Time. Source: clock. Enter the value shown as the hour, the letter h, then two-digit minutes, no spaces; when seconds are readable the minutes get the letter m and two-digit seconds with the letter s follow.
5h34
